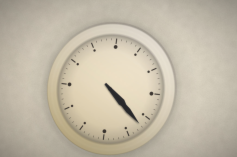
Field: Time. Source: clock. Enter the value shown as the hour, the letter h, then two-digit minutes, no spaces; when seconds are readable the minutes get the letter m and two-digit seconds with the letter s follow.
4h22
